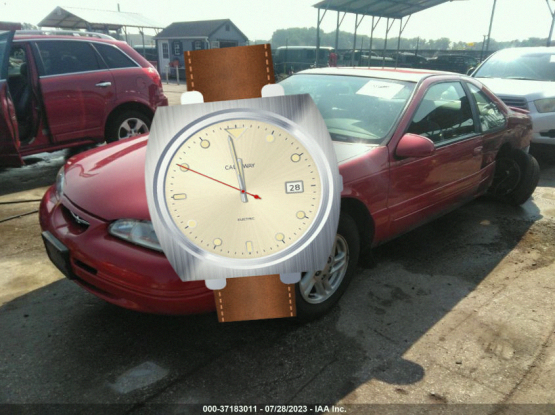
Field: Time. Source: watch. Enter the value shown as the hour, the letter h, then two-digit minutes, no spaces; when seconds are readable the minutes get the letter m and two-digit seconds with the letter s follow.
11h58m50s
